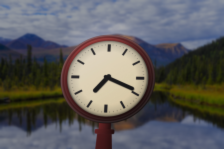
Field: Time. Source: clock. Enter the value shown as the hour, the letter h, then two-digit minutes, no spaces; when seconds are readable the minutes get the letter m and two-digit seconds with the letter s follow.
7h19
